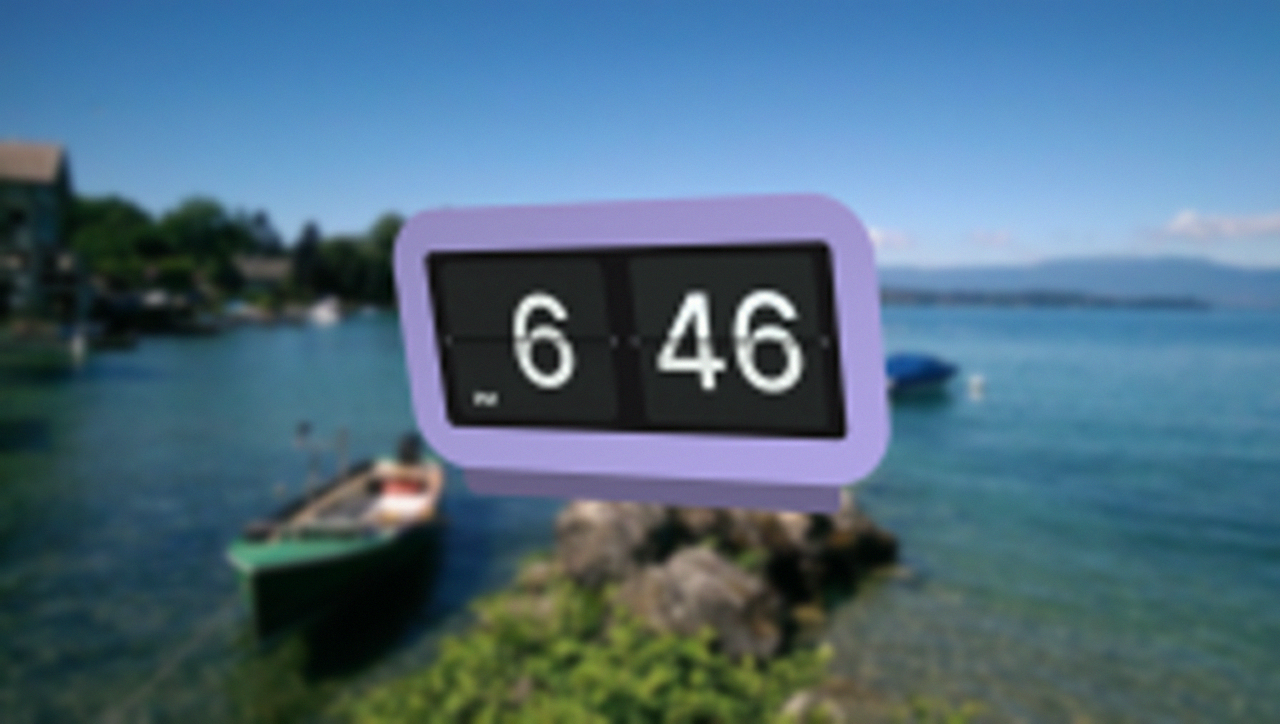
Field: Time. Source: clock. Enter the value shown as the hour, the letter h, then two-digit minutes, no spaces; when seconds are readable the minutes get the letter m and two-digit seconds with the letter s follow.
6h46
